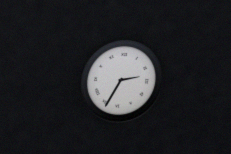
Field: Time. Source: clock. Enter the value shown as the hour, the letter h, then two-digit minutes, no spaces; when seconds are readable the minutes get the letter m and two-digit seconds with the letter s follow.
2h34
